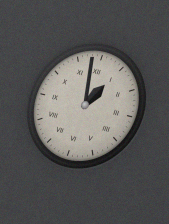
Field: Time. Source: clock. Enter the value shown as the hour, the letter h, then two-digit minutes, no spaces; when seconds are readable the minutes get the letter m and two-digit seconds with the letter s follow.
12h58
